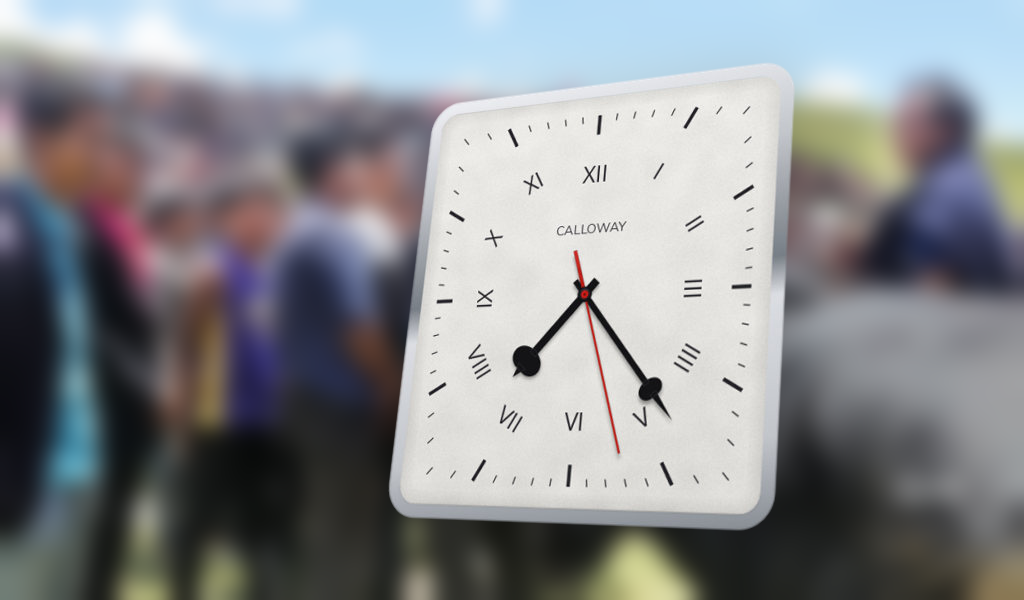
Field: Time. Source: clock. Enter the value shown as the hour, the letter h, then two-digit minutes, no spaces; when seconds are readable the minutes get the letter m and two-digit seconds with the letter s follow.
7h23m27s
